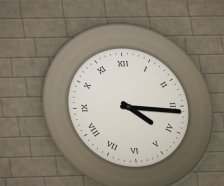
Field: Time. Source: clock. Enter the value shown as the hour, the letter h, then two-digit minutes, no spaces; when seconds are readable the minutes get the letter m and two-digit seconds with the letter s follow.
4h16
